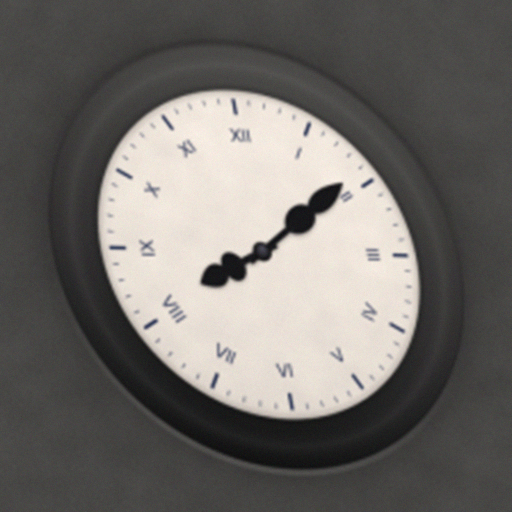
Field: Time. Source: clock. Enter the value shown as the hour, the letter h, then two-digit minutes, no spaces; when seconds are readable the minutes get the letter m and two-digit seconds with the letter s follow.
8h09
